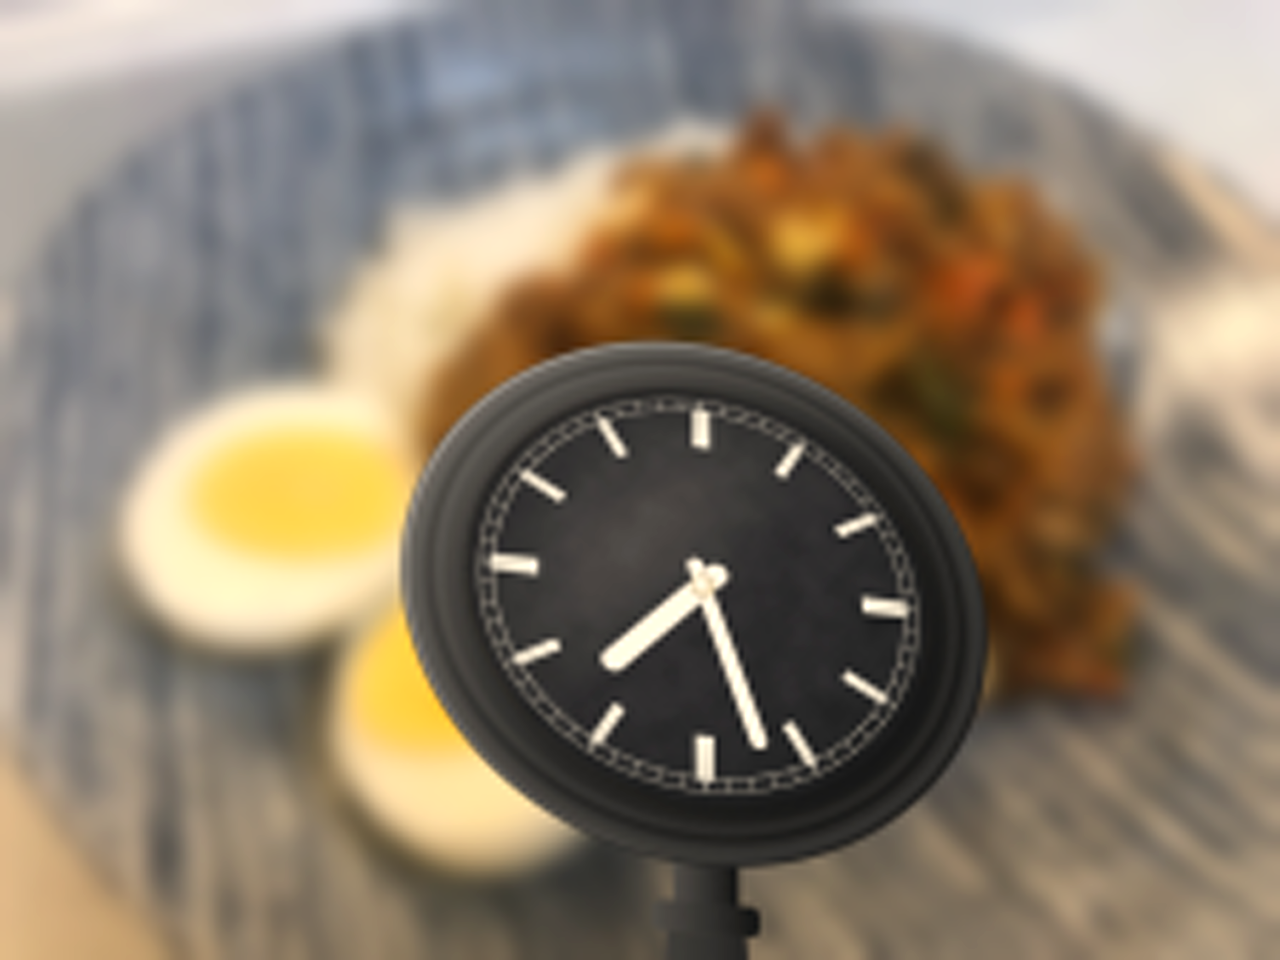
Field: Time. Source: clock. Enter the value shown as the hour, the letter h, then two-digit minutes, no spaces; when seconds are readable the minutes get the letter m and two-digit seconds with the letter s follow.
7h27
